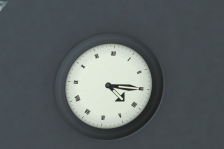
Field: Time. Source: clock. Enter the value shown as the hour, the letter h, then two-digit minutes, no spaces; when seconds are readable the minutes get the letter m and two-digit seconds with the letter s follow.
4h15
